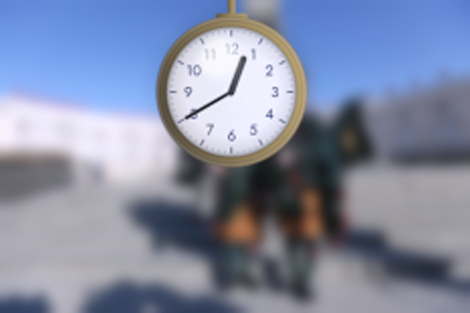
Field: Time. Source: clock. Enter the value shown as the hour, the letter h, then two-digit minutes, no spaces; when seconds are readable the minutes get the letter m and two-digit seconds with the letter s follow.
12h40
